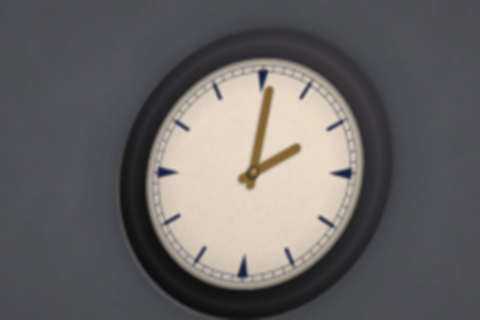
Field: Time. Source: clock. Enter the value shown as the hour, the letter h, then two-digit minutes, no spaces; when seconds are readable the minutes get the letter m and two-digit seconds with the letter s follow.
2h01
